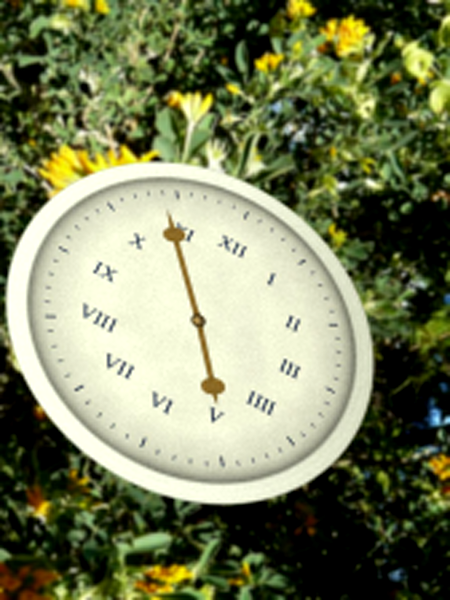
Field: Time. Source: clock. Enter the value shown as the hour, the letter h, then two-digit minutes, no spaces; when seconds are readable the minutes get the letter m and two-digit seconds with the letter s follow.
4h54
